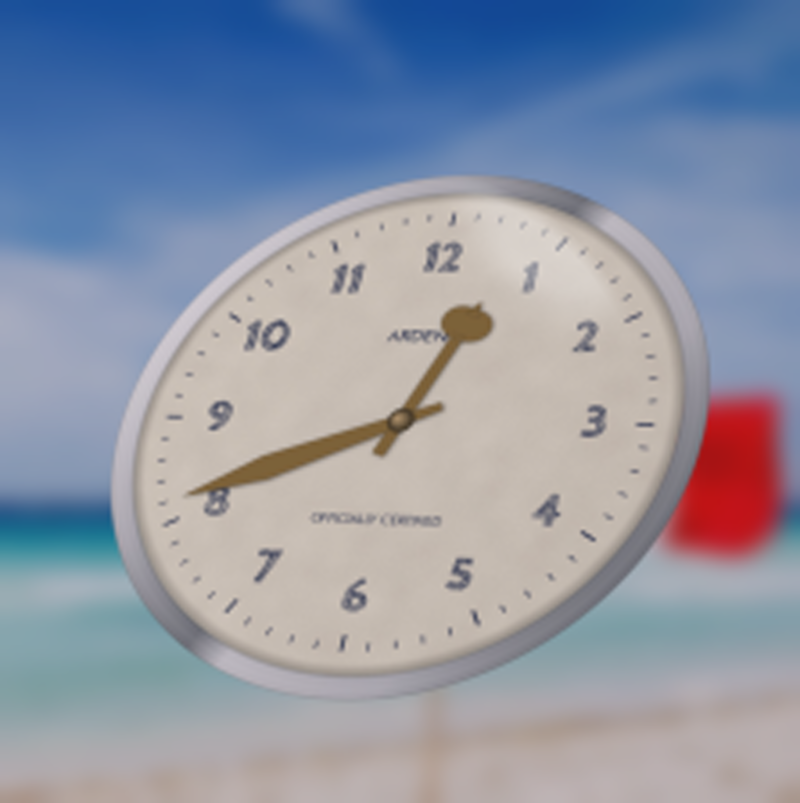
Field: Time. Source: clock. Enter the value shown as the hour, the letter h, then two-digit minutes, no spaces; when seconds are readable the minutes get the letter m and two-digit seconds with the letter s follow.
12h41
